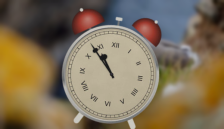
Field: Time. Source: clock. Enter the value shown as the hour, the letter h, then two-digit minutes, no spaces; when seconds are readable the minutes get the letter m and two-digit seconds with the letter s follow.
10h53
